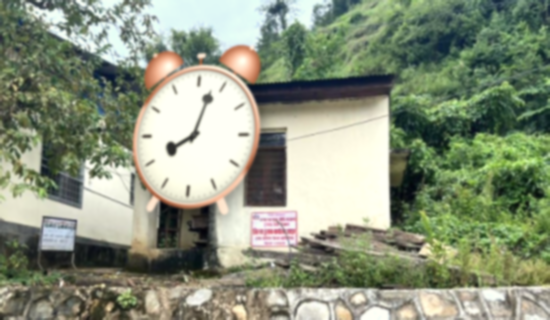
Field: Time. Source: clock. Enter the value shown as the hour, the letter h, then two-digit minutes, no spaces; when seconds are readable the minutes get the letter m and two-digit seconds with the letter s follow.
8h03
